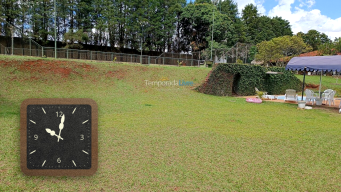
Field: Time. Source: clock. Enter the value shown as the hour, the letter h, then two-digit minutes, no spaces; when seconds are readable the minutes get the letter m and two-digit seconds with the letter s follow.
10h02
